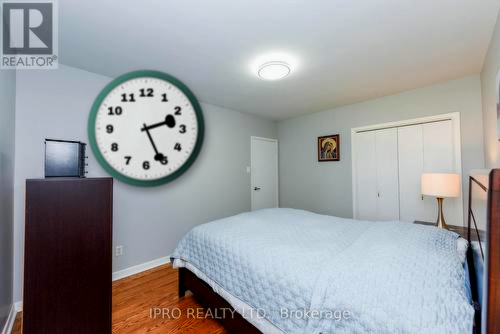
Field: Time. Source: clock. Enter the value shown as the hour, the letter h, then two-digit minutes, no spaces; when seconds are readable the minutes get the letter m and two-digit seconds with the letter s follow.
2h26
